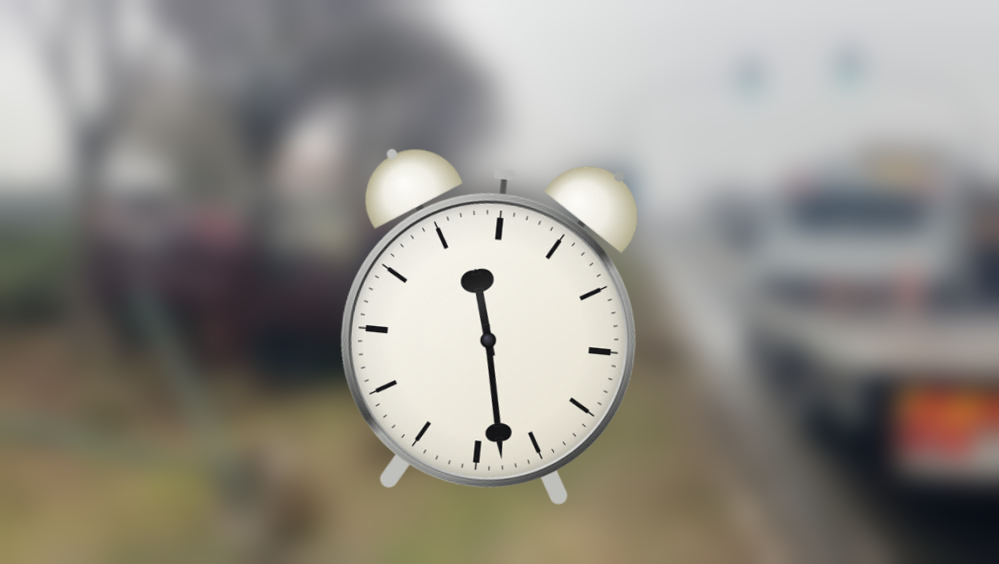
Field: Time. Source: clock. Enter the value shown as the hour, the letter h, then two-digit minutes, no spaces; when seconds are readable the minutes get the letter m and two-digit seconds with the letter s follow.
11h28
